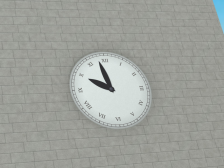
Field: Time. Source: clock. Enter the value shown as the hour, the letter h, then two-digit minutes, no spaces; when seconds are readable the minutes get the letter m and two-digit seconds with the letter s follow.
9h58
